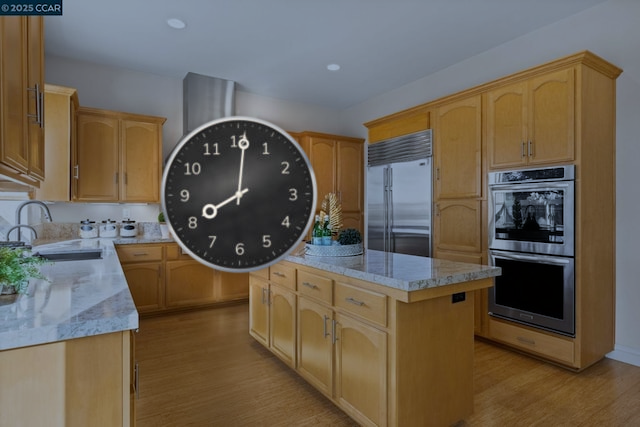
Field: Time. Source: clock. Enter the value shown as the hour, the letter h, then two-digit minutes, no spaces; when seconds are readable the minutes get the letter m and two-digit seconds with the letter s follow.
8h01
